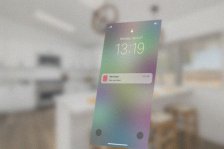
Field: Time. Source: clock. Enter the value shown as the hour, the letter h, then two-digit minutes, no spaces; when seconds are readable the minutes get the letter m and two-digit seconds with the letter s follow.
13h19
